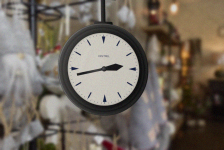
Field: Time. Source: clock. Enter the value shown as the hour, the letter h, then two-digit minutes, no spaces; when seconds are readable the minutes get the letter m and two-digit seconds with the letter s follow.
2h43
